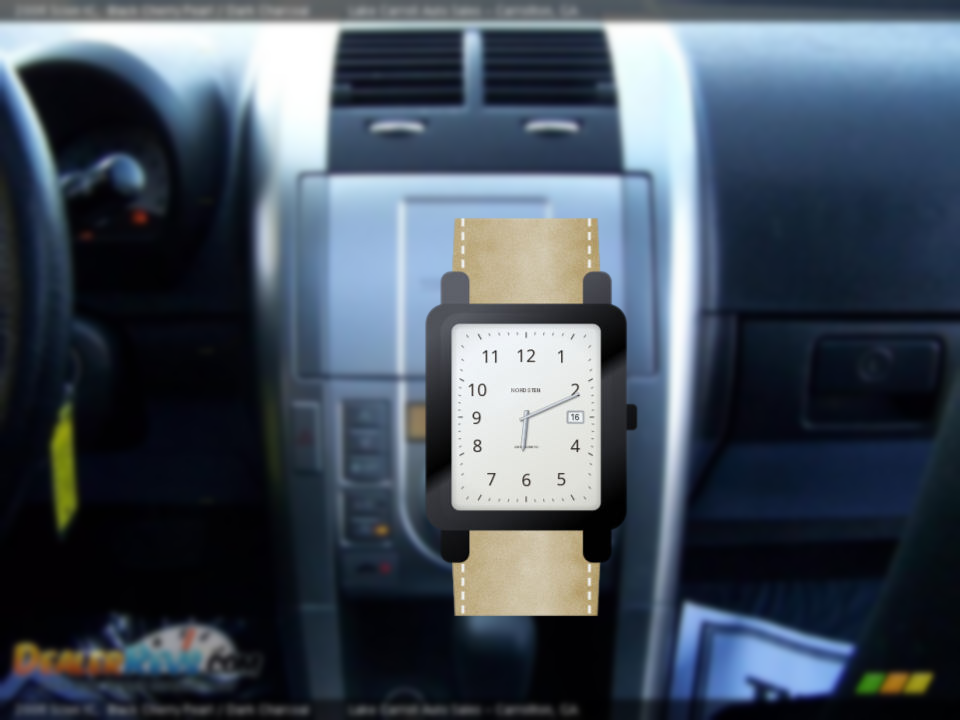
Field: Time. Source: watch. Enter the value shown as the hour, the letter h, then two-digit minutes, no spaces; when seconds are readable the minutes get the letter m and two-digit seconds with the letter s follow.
6h11
